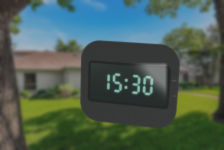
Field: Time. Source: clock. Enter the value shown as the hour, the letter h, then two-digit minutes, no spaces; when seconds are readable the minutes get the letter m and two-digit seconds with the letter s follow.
15h30
